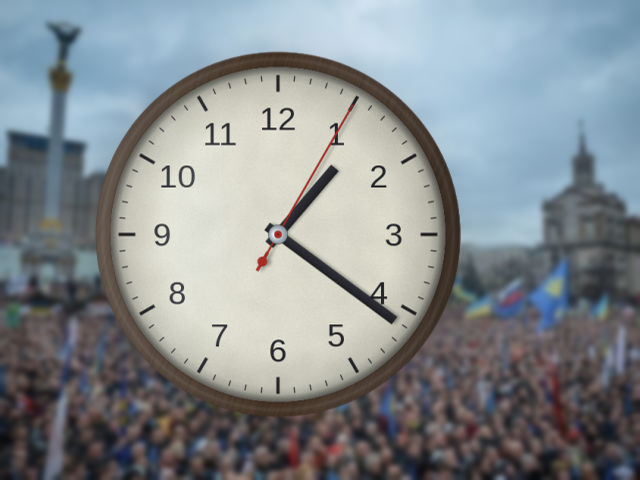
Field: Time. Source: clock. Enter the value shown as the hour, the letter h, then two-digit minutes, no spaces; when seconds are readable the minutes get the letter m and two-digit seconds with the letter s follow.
1h21m05s
